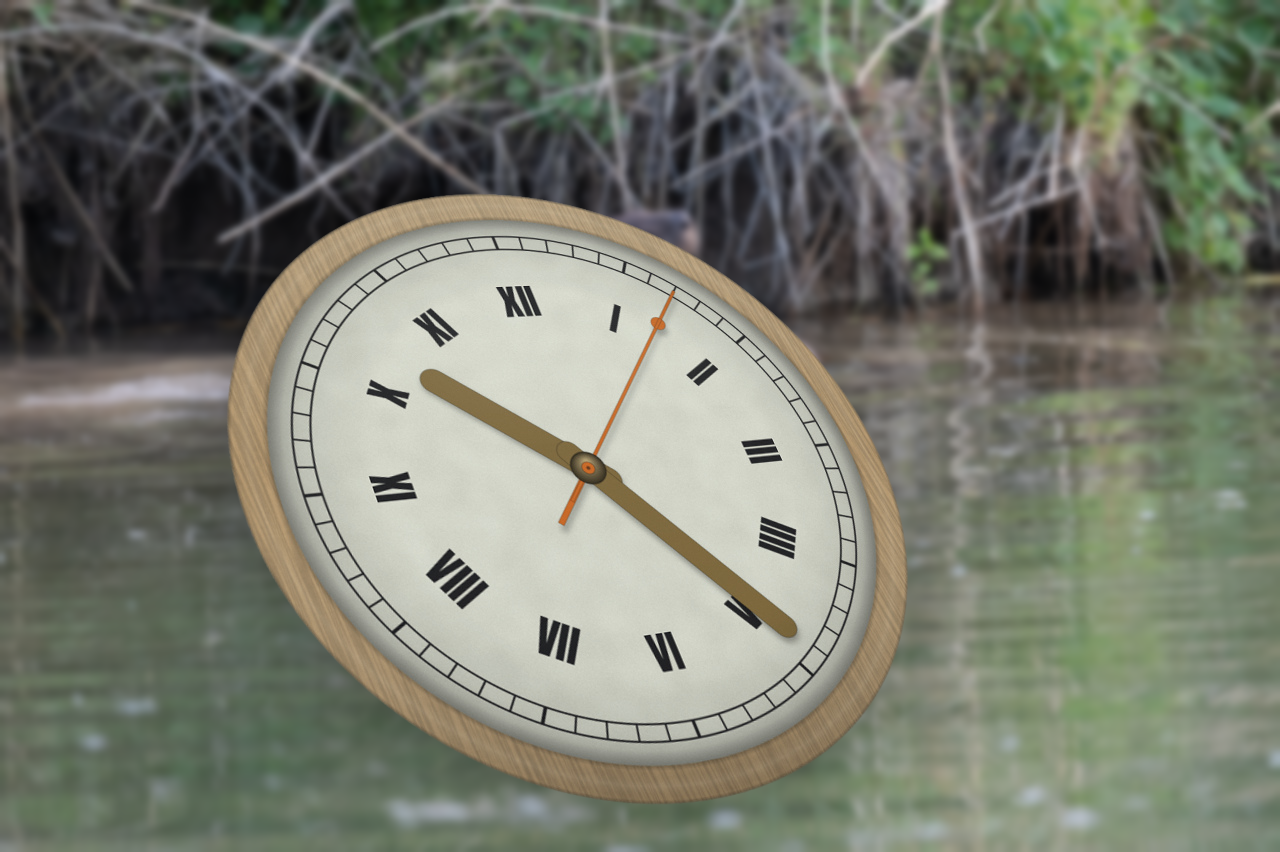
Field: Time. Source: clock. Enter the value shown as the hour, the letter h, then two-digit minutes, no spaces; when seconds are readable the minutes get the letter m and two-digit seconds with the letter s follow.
10h24m07s
